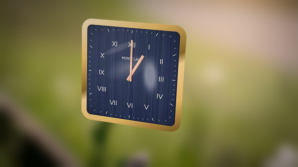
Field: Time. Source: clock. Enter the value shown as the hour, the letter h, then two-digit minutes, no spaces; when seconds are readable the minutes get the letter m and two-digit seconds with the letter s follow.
1h00
